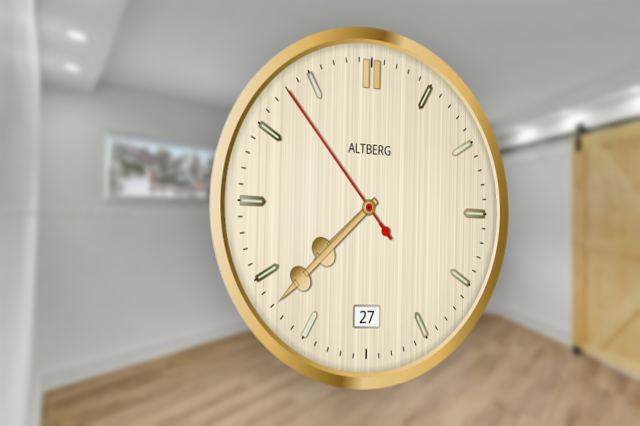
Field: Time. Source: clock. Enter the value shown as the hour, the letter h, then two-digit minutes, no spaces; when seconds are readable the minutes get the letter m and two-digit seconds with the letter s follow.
7h37m53s
